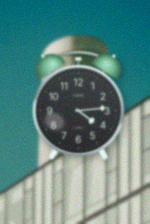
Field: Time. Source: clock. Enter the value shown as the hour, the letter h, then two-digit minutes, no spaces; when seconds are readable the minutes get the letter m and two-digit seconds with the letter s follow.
4h14
